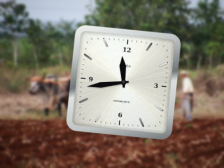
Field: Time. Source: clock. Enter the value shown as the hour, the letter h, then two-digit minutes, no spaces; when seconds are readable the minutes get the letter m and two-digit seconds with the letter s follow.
11h43
